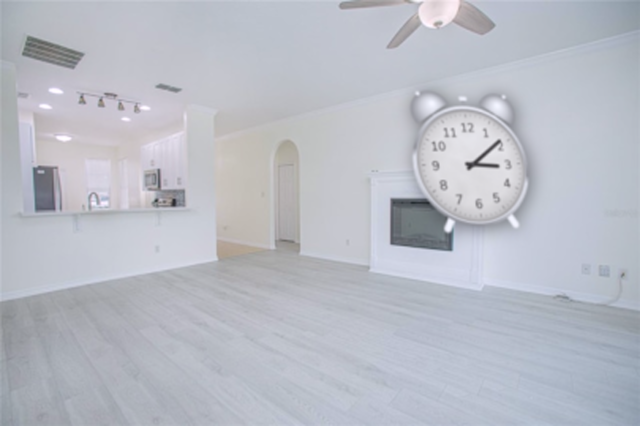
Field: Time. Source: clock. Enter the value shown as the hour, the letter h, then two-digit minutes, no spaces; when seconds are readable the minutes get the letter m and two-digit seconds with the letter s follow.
3h09
